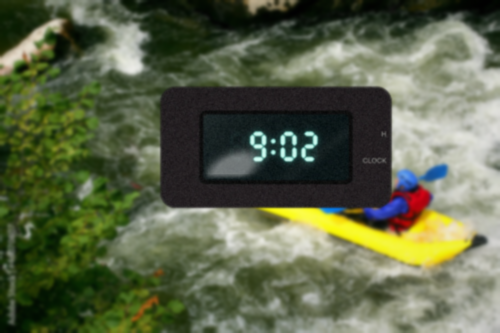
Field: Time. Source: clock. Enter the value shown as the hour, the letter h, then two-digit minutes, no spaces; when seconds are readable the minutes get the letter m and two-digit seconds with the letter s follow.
9h02
